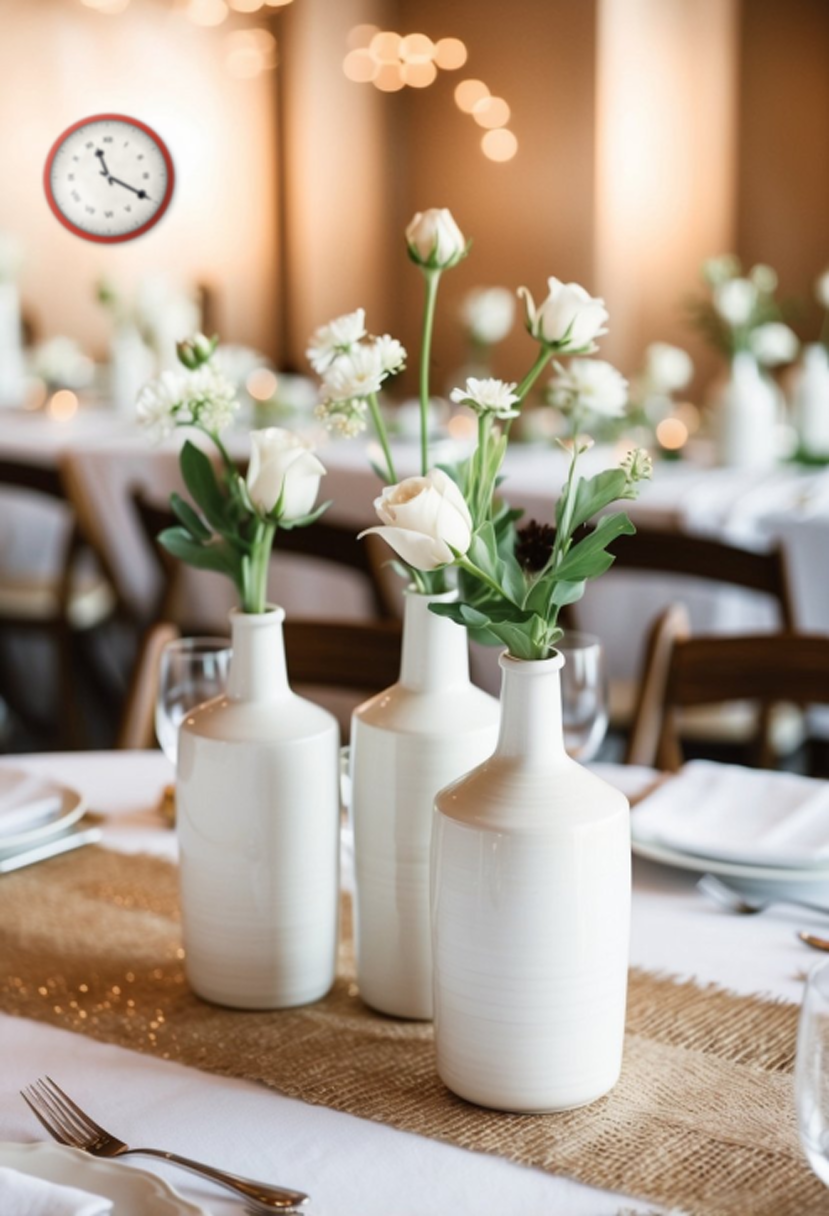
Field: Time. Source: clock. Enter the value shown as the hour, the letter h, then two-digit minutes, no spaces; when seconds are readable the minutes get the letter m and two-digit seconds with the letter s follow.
11h20
